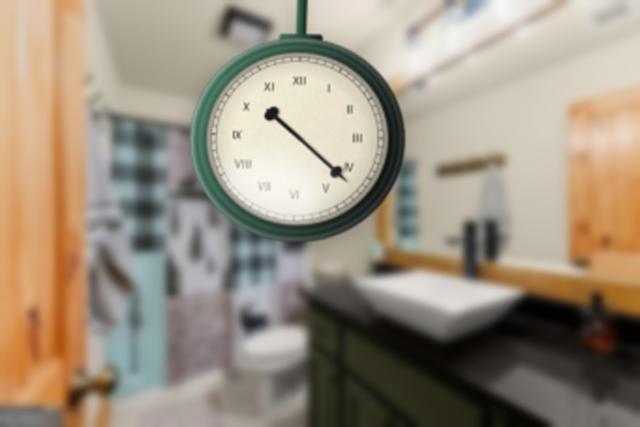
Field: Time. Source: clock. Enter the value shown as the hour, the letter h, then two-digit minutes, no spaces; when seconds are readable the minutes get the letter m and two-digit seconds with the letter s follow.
10h22
